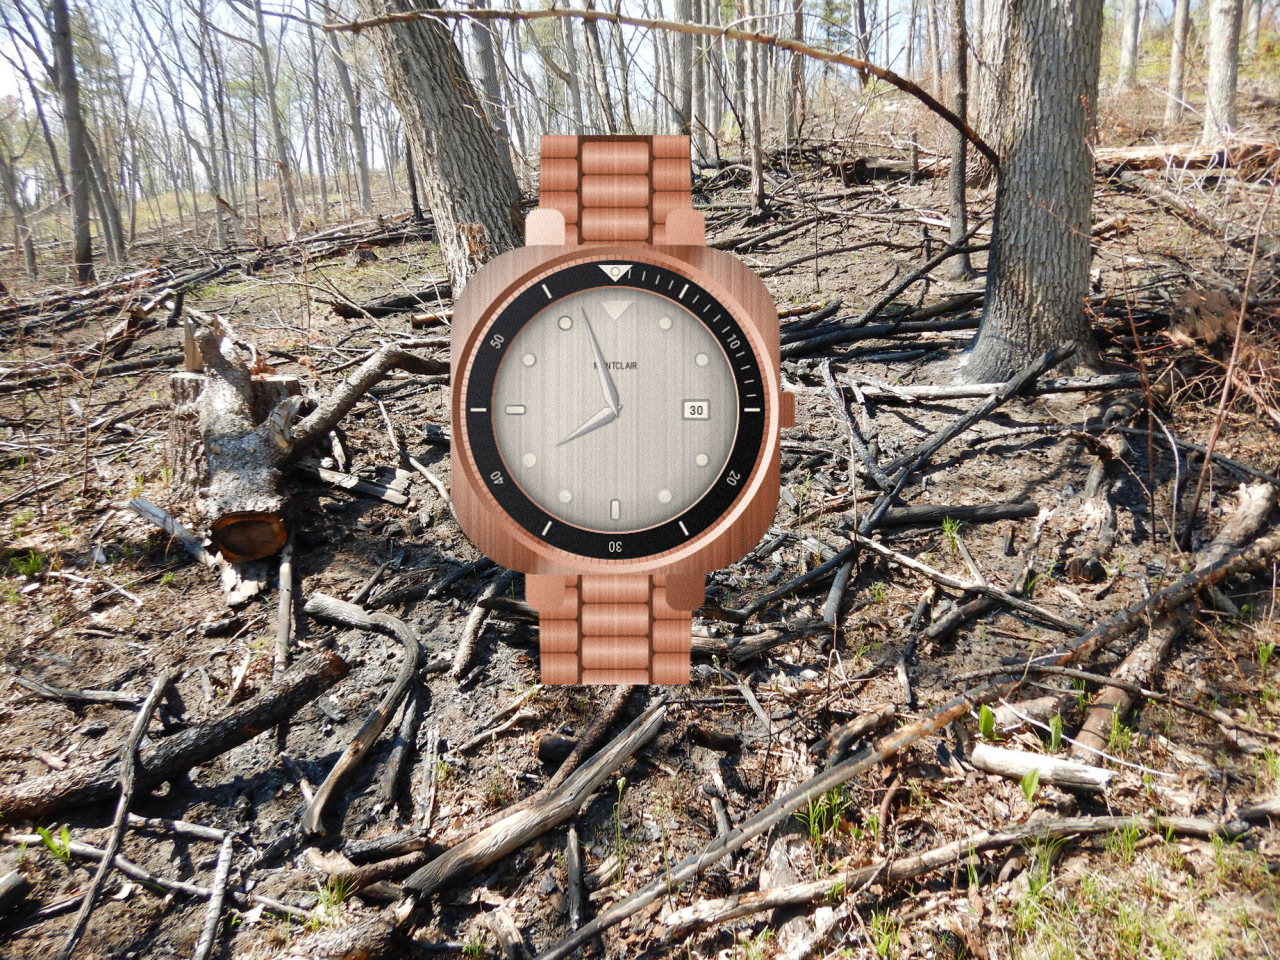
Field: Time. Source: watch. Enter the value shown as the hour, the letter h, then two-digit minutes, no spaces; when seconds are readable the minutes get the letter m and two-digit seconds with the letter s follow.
7h57
